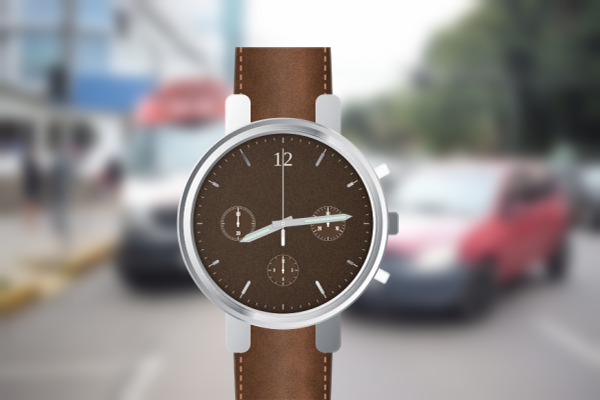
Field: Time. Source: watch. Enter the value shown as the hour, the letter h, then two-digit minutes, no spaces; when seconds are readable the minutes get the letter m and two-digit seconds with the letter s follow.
8h14
